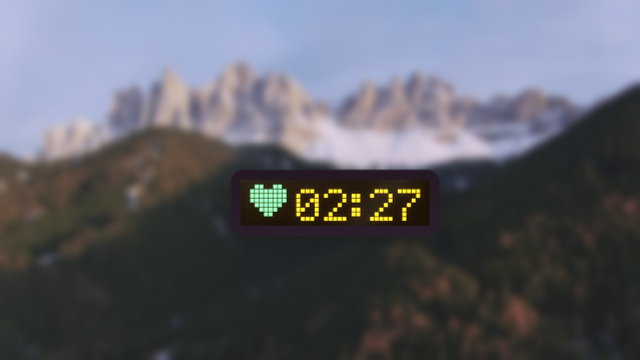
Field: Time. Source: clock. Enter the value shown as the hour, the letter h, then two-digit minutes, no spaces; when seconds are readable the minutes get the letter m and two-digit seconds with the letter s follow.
2h27
